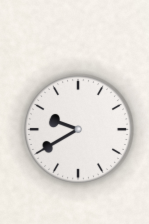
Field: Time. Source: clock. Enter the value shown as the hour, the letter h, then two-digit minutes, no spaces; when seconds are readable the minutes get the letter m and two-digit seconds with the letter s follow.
9h40
